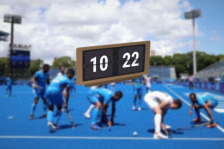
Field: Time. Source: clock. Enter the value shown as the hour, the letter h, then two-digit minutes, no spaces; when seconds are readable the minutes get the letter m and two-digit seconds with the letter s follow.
10h22
